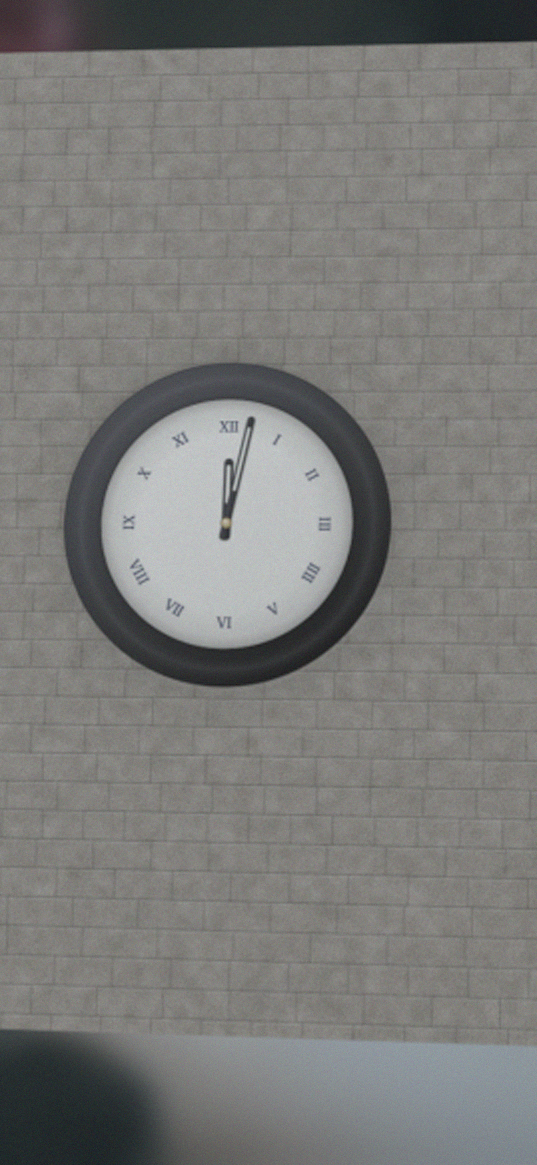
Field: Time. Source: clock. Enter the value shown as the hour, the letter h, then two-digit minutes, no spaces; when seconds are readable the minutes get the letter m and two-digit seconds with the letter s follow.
12h02
